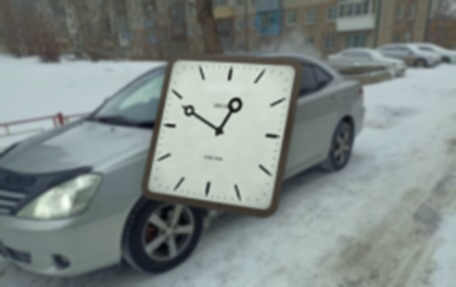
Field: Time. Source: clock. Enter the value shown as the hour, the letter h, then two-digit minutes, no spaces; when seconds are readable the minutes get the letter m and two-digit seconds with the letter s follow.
12h49
